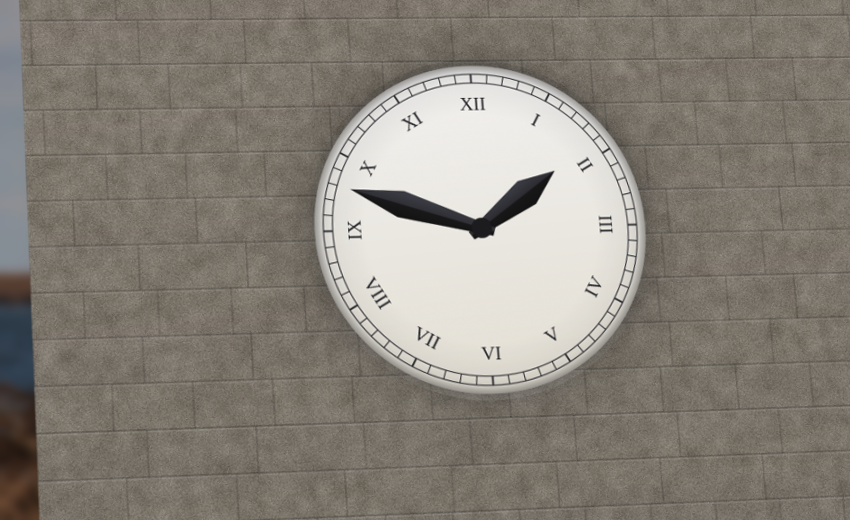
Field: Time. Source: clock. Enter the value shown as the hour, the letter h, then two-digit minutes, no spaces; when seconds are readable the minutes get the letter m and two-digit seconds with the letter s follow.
1h48
